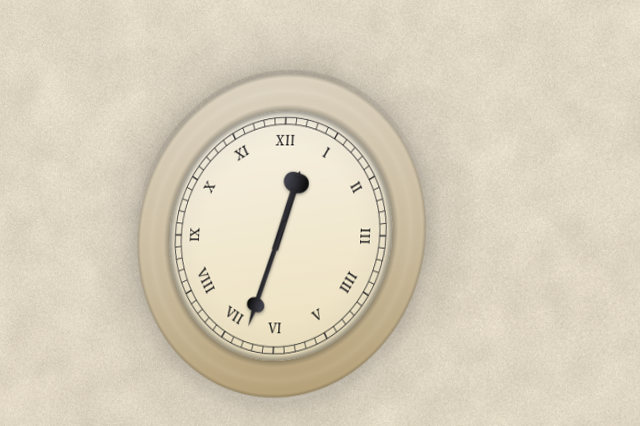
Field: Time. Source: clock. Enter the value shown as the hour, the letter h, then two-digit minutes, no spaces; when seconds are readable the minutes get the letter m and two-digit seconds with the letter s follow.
12h33
